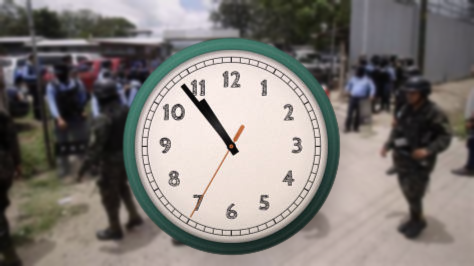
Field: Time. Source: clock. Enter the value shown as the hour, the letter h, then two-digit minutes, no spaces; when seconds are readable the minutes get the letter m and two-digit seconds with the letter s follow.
10h53m35s
